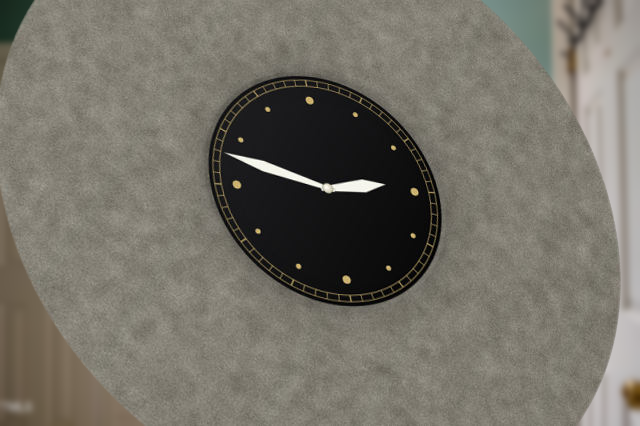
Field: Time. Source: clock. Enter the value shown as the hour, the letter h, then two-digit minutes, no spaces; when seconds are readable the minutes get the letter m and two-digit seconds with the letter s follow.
2h48
